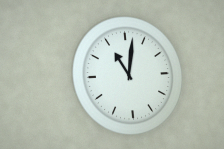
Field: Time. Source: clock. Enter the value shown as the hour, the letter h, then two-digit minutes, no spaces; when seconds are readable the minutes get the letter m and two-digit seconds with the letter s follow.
11h02
